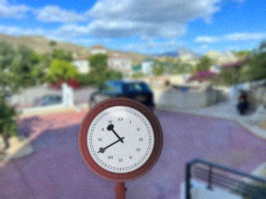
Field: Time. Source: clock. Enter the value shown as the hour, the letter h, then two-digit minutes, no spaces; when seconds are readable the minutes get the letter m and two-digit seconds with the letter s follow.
10h40
